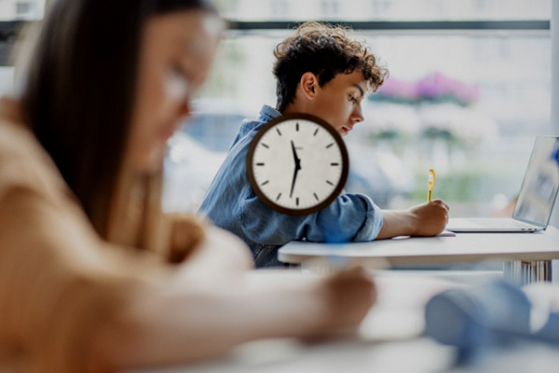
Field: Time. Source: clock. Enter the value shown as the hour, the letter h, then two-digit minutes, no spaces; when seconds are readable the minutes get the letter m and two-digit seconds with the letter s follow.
11h32
